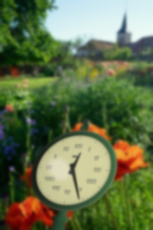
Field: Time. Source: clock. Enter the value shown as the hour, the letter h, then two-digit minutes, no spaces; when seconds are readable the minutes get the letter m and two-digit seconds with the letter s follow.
12h26
